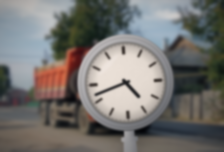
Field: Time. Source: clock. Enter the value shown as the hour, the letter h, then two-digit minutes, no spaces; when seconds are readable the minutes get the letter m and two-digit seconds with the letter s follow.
4h42
